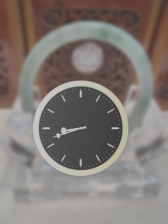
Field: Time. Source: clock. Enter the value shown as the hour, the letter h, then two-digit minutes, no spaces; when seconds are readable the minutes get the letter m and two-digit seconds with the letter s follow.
8h42
